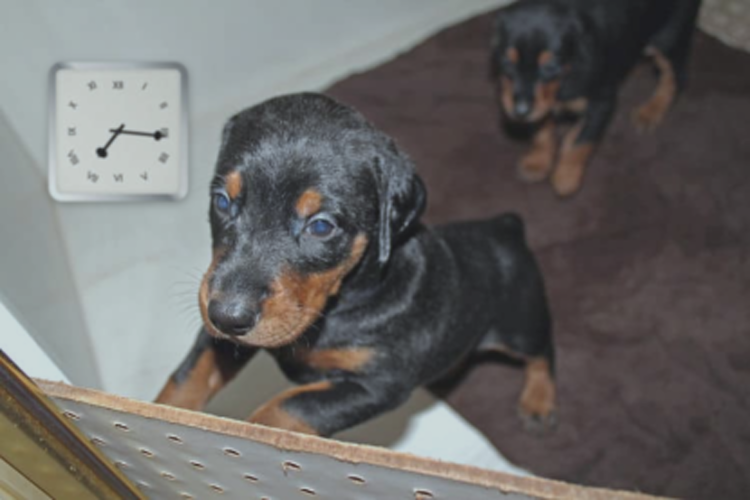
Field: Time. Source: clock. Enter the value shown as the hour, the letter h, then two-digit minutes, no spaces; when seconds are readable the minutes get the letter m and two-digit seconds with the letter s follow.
7h16
